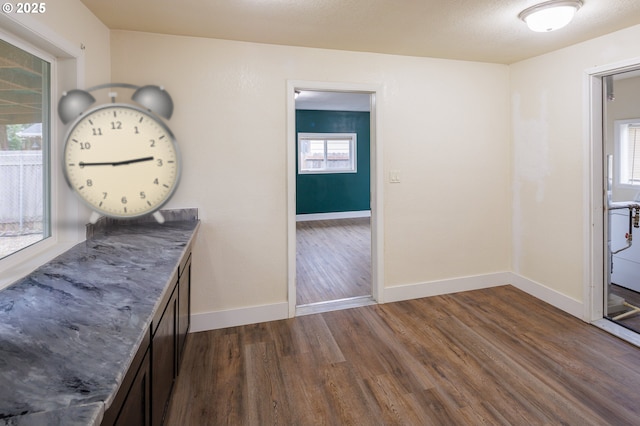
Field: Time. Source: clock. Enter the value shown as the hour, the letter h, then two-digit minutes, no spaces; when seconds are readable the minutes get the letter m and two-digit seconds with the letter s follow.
2h45
